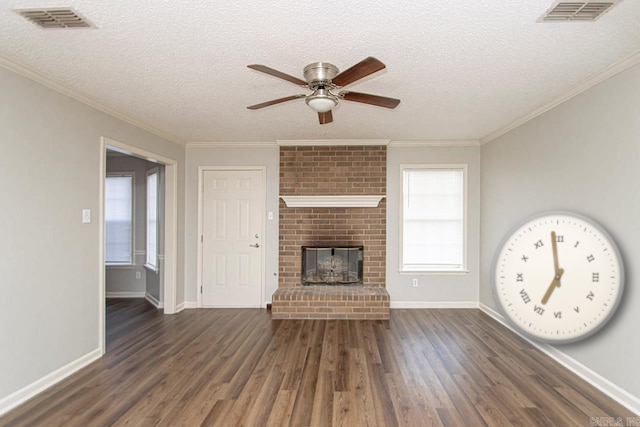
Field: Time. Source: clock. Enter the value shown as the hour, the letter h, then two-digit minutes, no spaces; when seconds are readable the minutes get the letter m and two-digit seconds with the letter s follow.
6h59
